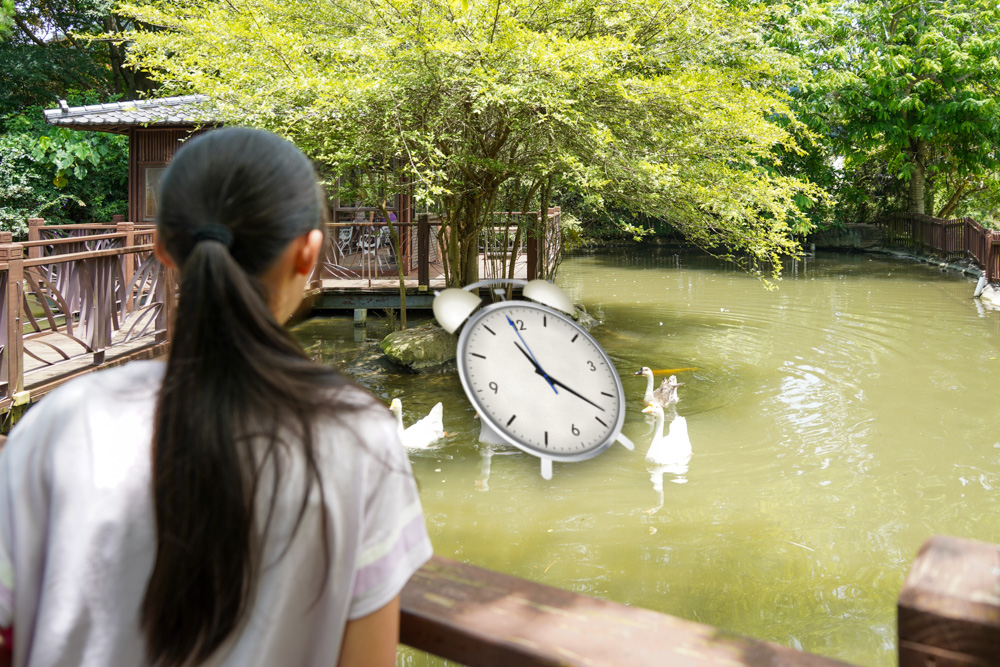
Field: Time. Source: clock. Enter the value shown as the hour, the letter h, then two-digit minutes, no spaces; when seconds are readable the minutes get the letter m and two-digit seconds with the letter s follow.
11h22m59s
